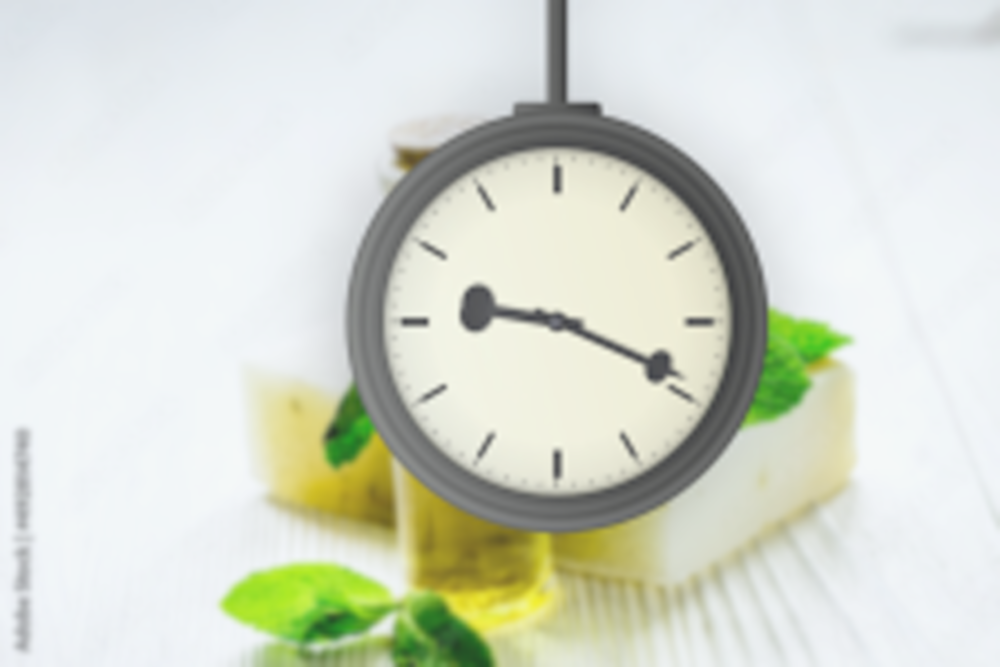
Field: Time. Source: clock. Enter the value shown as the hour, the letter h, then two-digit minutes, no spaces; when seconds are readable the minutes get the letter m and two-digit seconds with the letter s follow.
9h19
